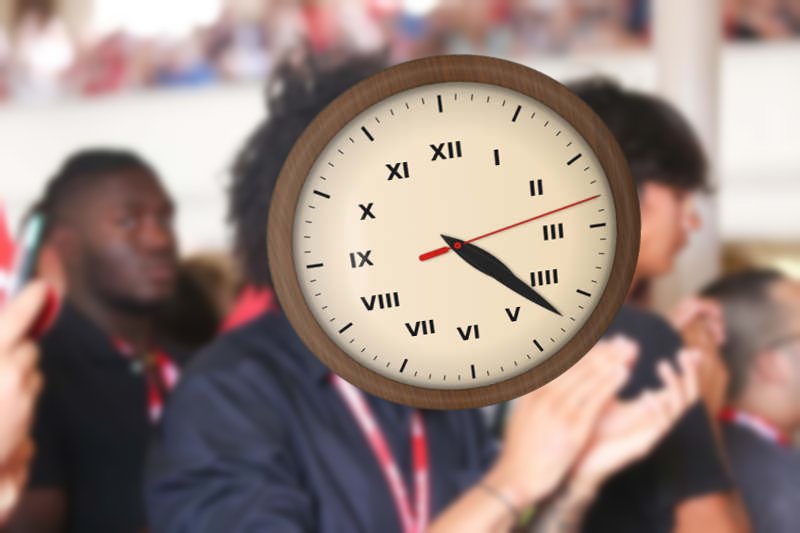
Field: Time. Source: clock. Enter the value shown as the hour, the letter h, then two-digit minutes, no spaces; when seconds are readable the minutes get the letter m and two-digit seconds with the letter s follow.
4h22m13s
